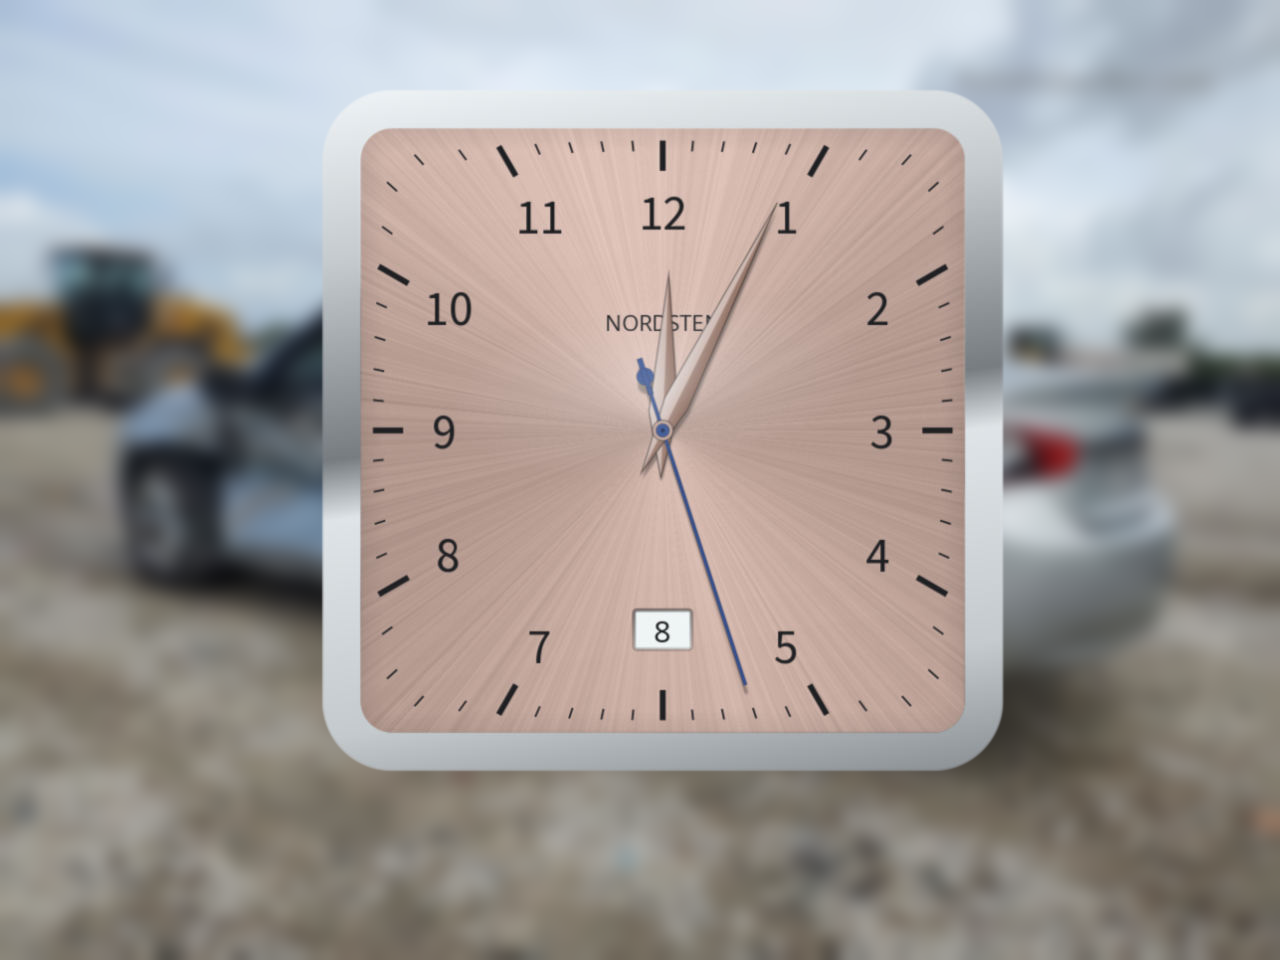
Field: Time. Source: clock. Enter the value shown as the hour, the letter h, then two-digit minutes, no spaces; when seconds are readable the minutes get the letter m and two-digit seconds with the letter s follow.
12h04m27s
